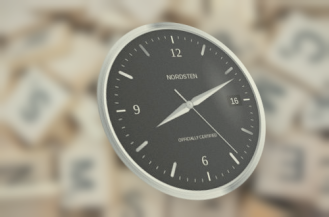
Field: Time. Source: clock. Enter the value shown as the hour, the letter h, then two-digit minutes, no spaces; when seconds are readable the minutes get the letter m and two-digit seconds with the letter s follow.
8h11m24s
